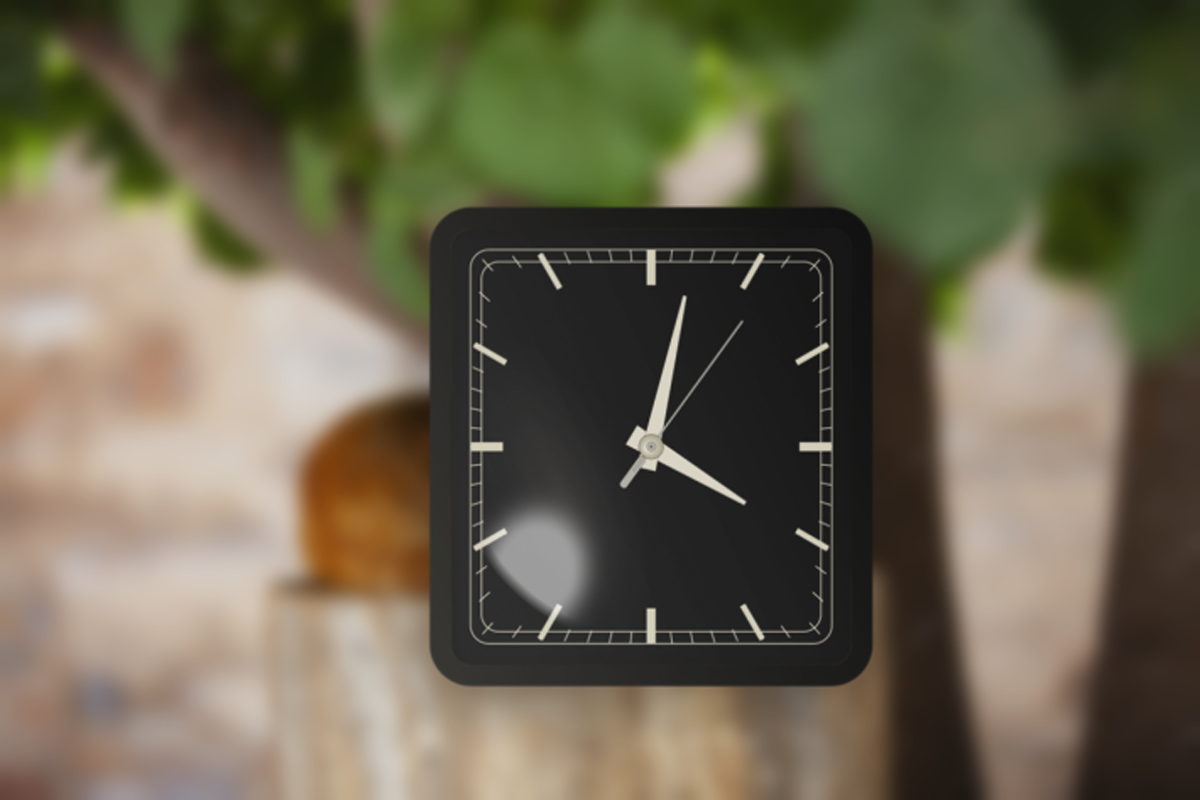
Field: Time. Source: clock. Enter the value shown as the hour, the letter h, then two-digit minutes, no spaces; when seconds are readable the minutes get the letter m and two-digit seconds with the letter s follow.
4h02m06s
